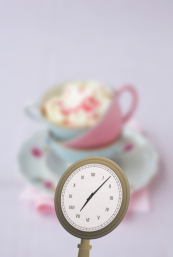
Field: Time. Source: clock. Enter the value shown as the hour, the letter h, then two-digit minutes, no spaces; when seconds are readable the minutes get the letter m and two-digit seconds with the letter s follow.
7h07
